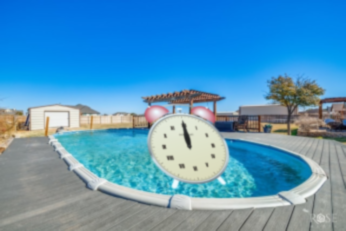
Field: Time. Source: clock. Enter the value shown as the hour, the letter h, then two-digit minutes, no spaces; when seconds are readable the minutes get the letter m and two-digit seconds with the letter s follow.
12h00
